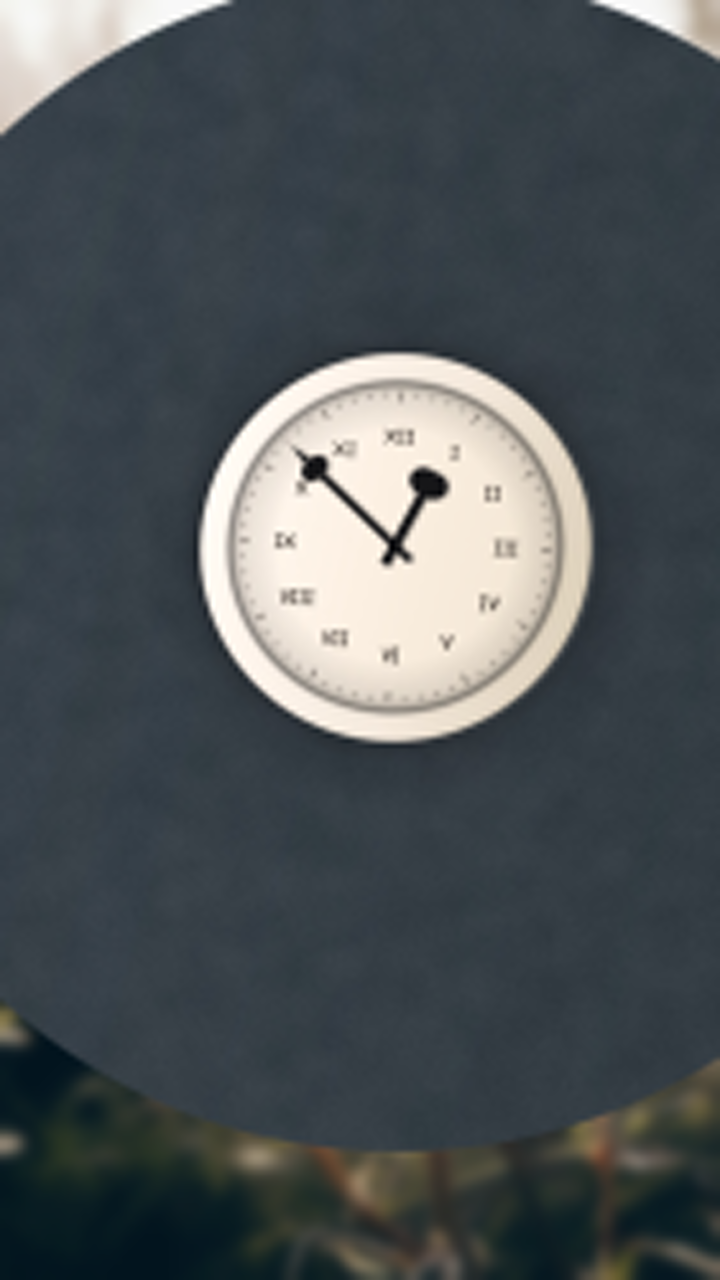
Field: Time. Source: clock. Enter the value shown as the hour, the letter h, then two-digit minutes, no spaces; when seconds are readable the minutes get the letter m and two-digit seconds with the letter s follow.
12h52
